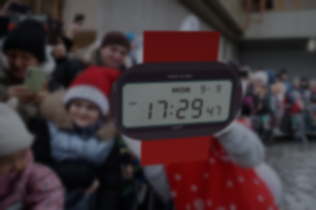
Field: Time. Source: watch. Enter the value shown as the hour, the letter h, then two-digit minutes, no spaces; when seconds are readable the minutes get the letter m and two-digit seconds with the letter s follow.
17h29
